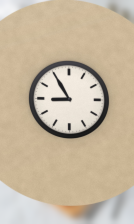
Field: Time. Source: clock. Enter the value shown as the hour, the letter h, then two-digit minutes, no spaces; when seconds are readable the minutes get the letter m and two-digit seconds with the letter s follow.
8h55
